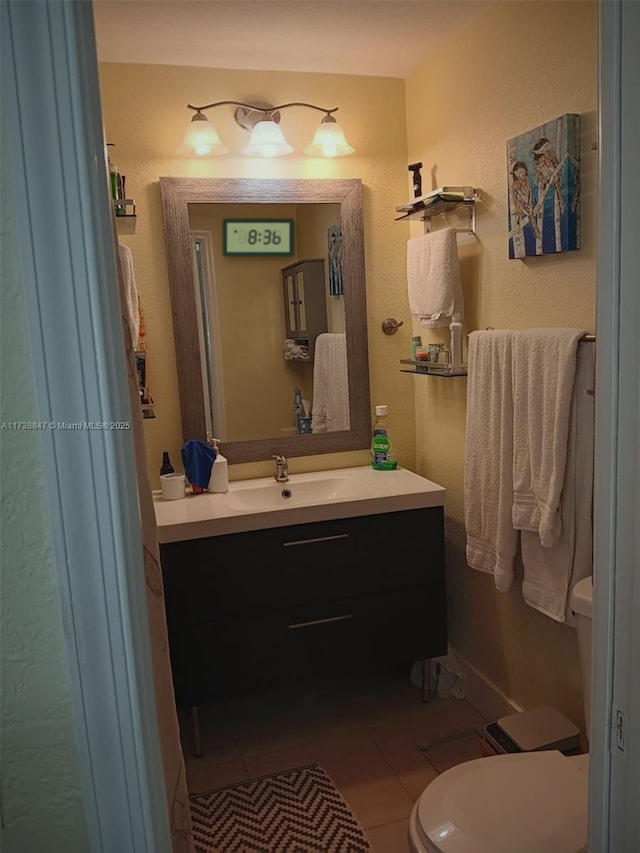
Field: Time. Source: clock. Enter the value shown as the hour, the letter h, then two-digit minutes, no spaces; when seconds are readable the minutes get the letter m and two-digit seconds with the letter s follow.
8h36
